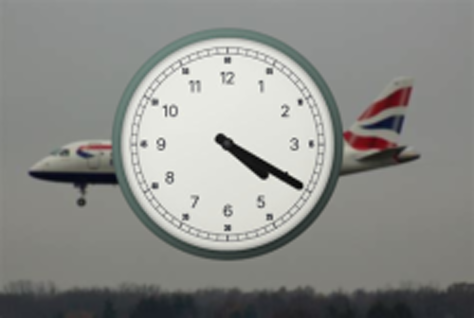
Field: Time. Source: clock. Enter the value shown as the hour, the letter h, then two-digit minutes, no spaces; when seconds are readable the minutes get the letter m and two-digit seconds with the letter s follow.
4h20
